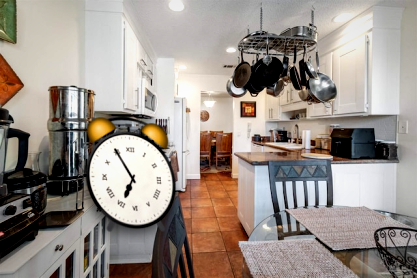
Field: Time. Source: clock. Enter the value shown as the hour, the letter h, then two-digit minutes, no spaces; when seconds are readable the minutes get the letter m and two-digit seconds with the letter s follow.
6h55
